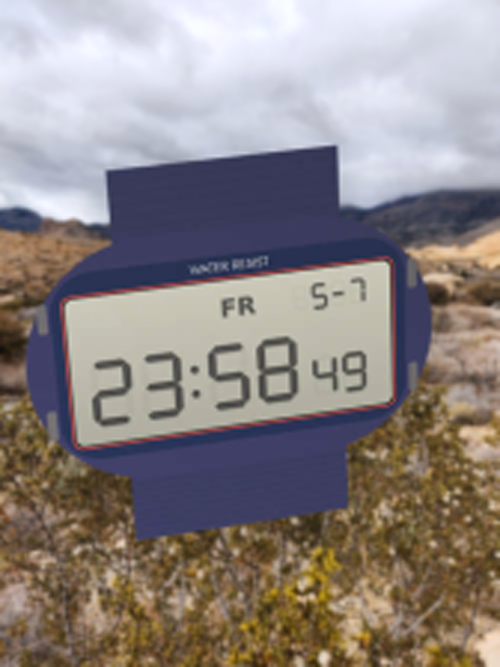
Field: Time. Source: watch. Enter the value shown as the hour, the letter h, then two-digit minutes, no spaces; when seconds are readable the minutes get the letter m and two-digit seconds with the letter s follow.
23h58m49s
